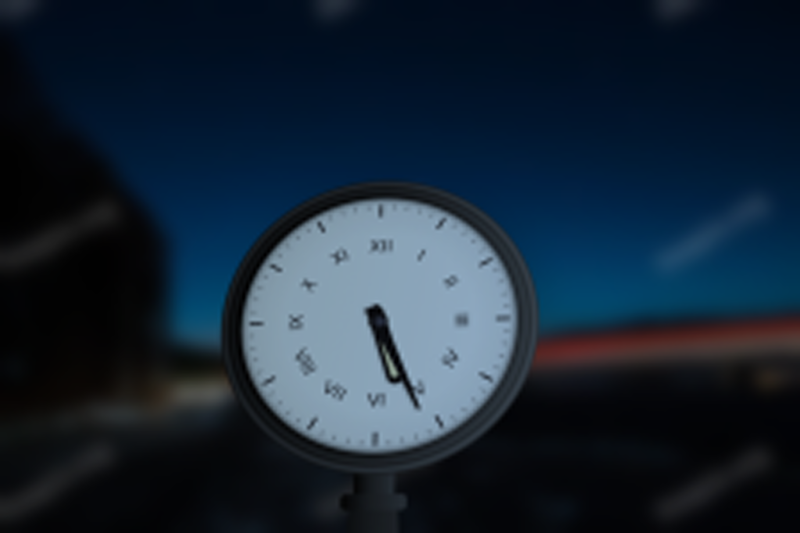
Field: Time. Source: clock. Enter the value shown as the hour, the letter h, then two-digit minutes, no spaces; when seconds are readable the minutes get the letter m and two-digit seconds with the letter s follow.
5h26
